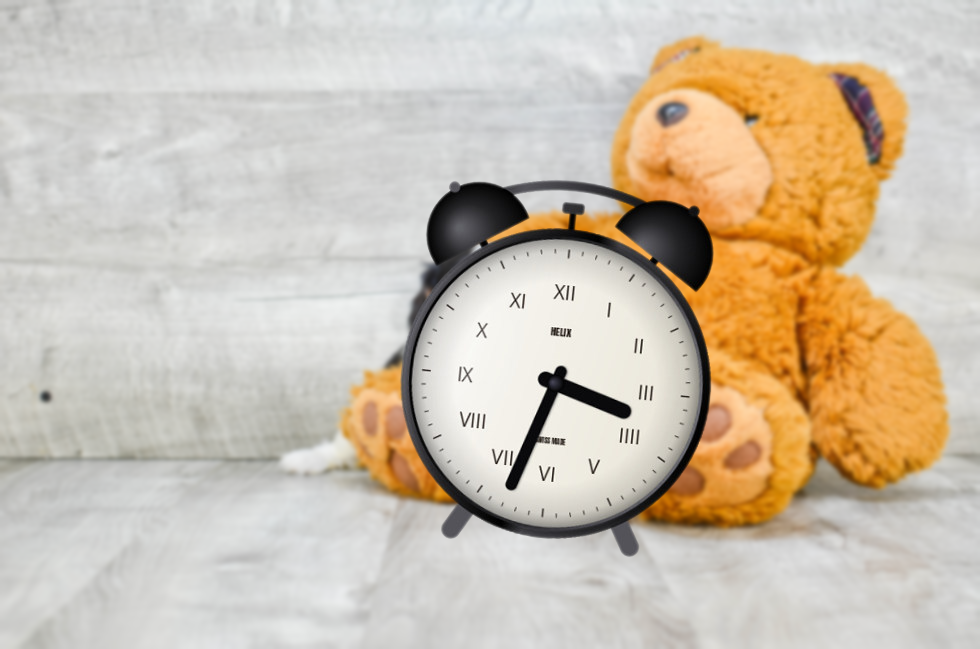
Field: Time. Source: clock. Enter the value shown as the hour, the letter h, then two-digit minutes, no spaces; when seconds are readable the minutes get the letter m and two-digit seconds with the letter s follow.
3h33
